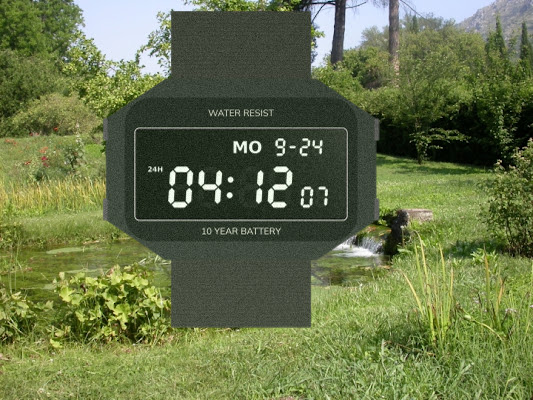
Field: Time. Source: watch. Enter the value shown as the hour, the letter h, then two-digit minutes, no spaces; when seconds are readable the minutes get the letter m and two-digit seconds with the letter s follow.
4h12m07s
